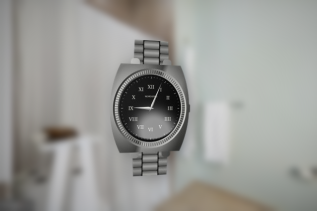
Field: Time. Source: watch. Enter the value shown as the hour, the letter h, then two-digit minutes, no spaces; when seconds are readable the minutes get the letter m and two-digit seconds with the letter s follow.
9h04
